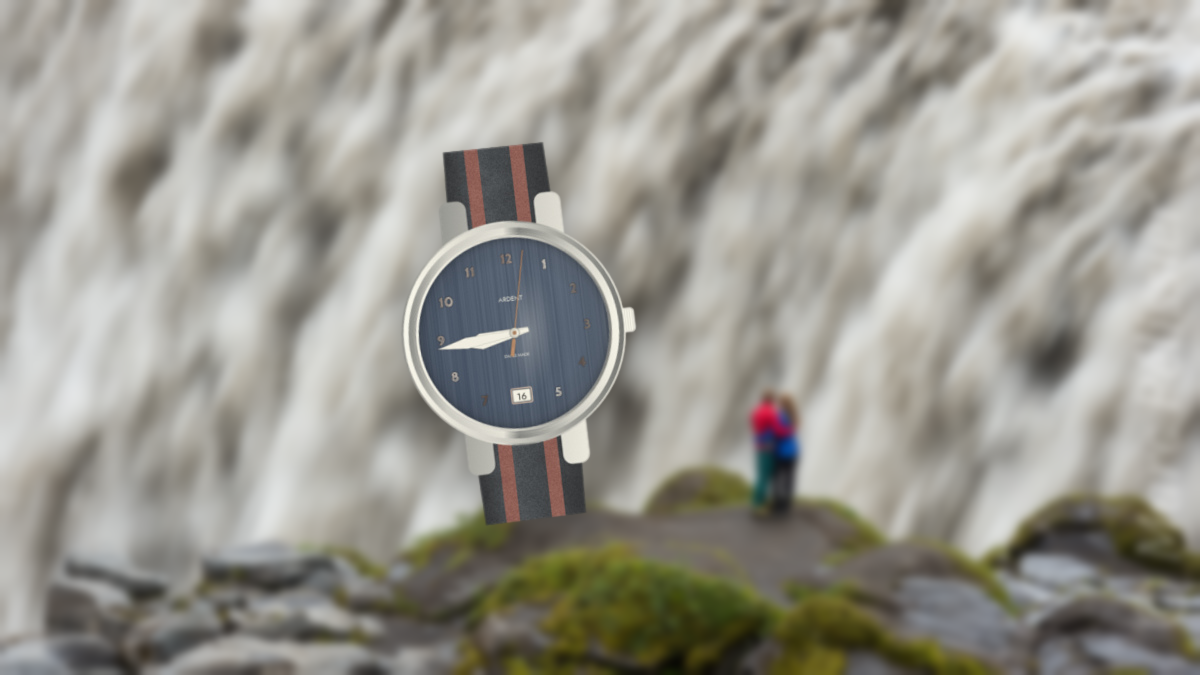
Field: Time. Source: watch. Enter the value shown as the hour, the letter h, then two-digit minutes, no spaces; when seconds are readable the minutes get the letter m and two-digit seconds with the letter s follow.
8h44m02s
